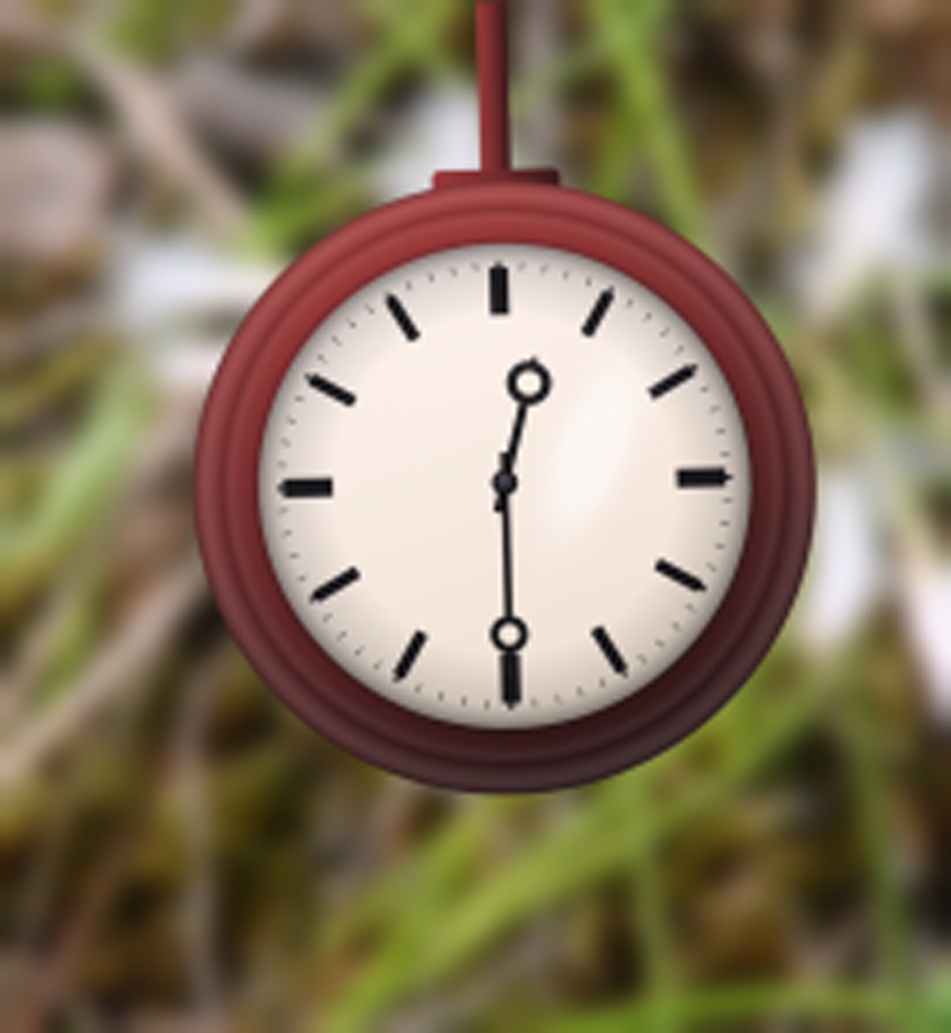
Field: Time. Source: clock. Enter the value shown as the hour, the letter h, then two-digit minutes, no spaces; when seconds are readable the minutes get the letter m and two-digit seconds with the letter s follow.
12h30
